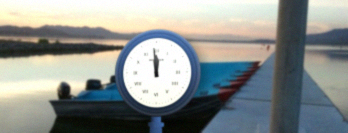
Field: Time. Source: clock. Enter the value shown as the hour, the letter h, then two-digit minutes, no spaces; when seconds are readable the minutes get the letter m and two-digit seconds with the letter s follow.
11h59
